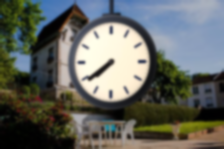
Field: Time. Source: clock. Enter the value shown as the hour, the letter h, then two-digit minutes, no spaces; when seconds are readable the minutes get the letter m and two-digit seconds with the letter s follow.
7h39
